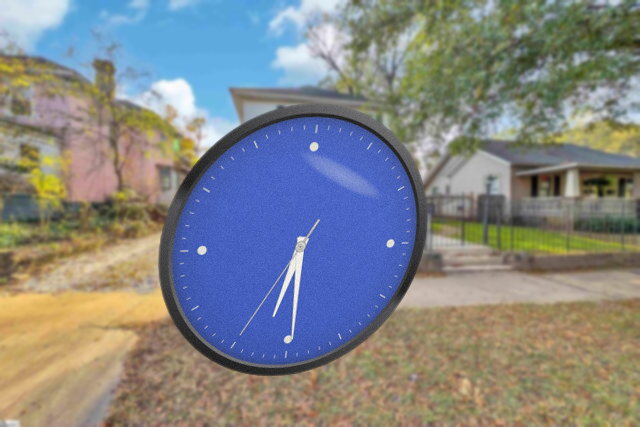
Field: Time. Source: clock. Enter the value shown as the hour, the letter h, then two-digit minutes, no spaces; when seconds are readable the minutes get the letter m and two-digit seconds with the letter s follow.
6h29m35s
